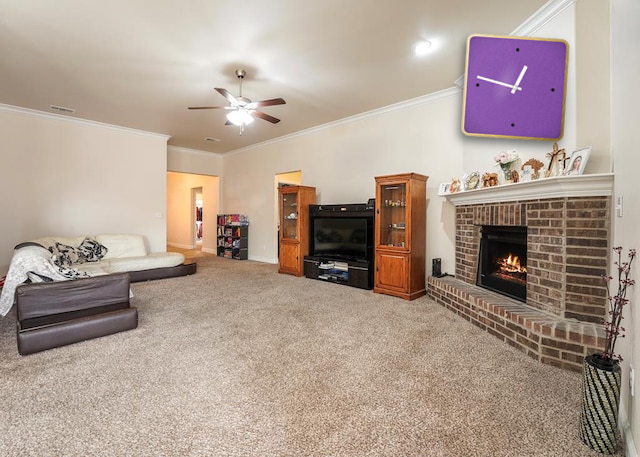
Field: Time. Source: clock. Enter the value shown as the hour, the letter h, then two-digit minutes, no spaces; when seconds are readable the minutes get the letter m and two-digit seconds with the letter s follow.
12h47
